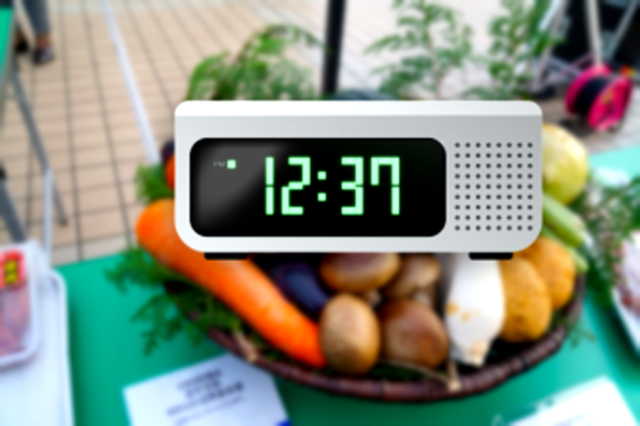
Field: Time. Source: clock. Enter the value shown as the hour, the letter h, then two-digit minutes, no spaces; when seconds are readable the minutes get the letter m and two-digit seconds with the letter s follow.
12h37
